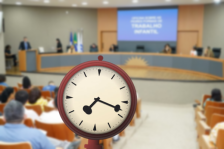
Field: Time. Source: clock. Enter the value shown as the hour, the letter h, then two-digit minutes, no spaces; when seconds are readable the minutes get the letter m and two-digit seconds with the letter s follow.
7h18
